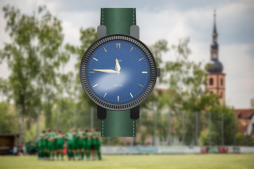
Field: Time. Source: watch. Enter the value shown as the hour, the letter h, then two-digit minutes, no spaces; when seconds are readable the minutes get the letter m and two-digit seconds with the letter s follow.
11h46
